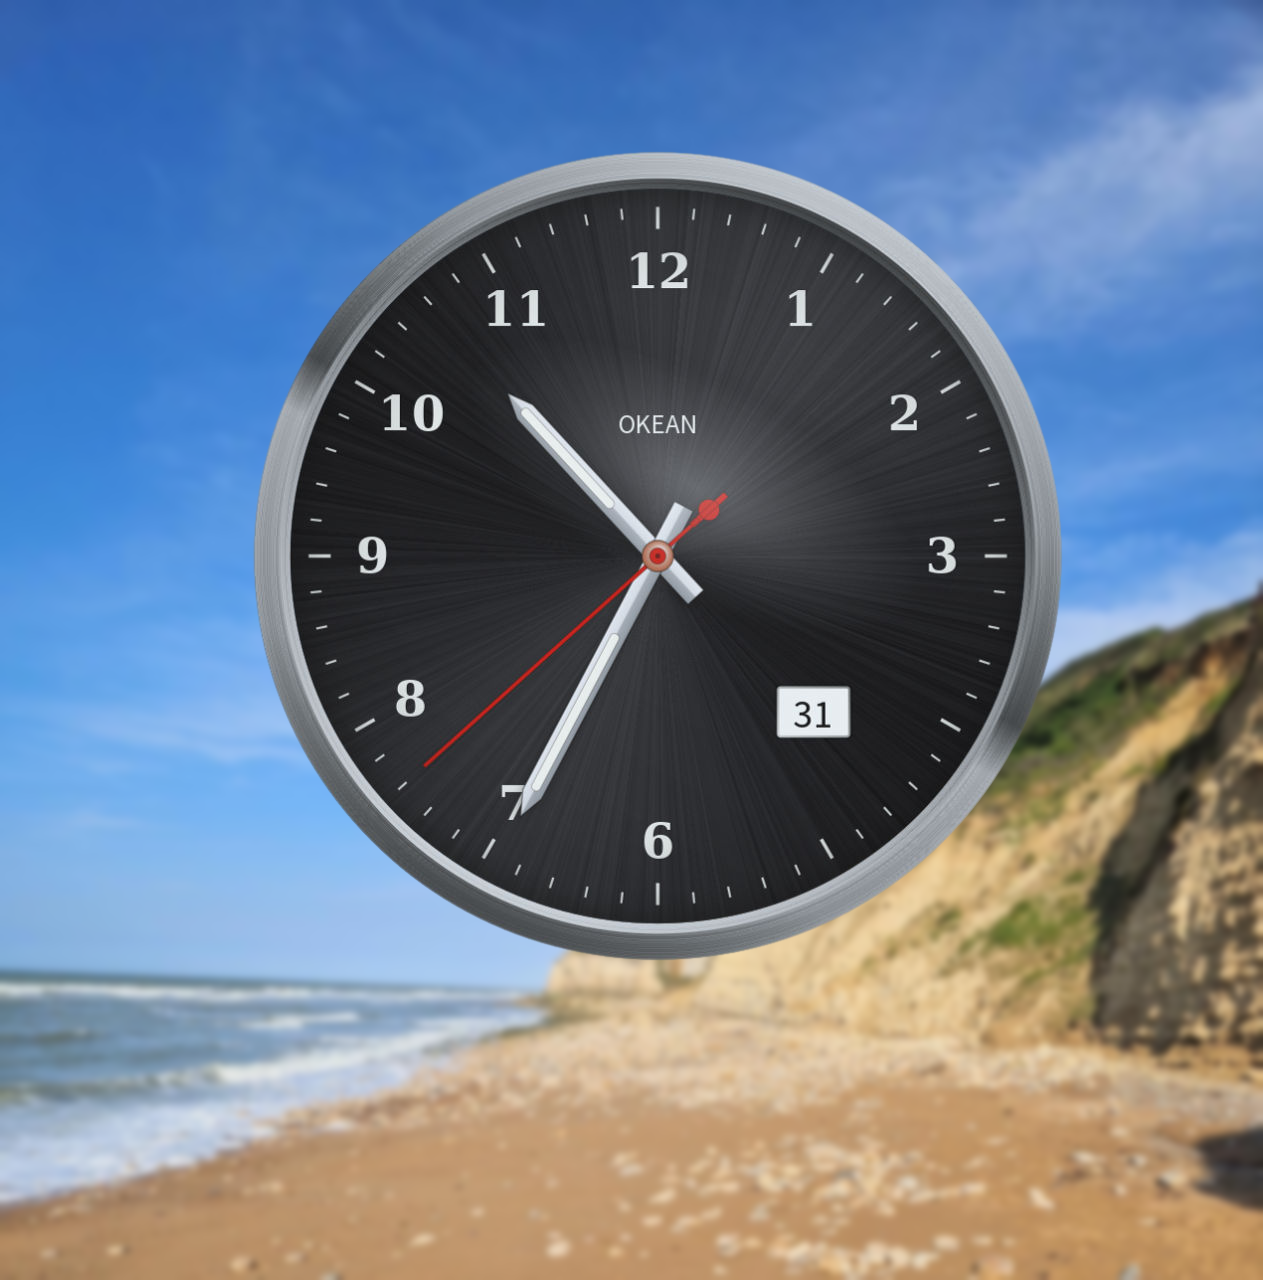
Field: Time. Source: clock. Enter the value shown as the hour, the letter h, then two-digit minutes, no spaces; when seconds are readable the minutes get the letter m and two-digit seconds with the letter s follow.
10h34m38s
